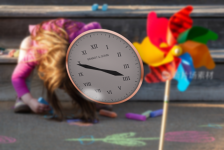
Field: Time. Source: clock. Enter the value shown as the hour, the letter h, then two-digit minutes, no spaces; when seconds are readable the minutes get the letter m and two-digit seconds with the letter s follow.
3h49
